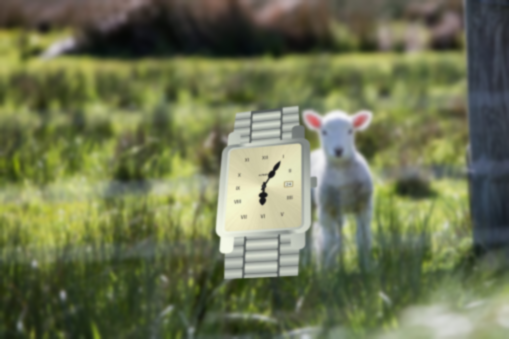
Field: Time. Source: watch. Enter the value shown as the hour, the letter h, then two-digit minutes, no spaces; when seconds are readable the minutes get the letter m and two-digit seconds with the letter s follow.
6h05
